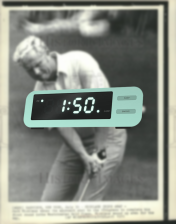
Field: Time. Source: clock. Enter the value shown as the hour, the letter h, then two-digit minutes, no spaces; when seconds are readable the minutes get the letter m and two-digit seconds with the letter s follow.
1h50
